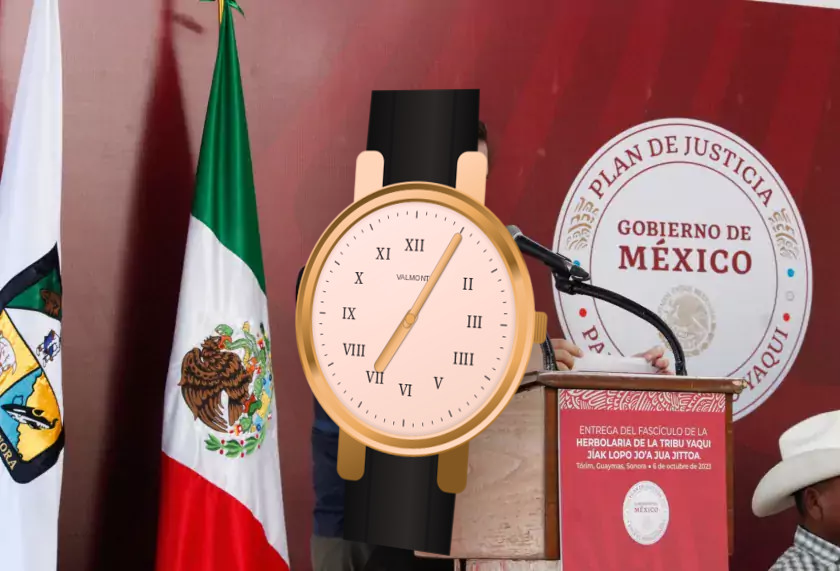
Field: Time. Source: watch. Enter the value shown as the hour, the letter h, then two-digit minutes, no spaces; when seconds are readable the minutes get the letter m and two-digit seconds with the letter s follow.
7h05
